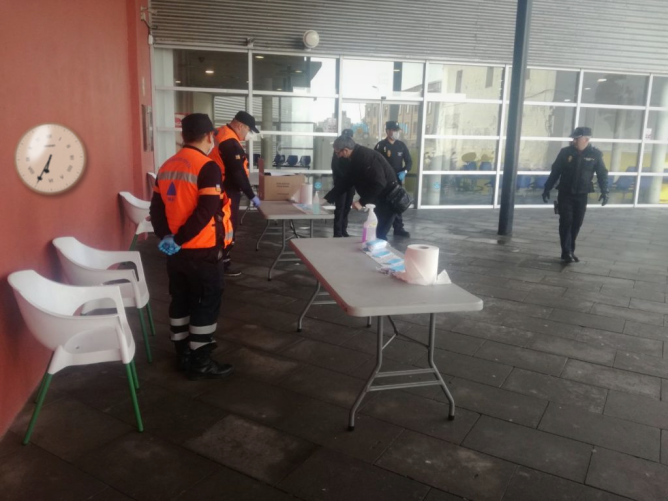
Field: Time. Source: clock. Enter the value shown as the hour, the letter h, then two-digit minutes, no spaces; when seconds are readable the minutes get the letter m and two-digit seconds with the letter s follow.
6h35
